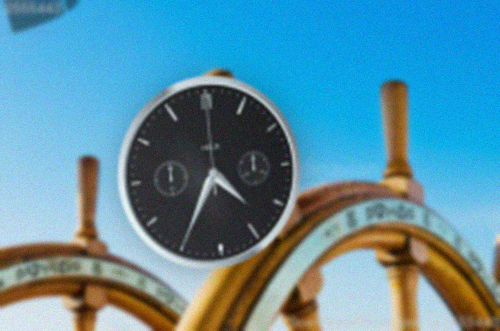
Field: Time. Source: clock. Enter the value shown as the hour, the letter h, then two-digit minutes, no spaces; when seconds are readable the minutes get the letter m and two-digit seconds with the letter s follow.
4h35
